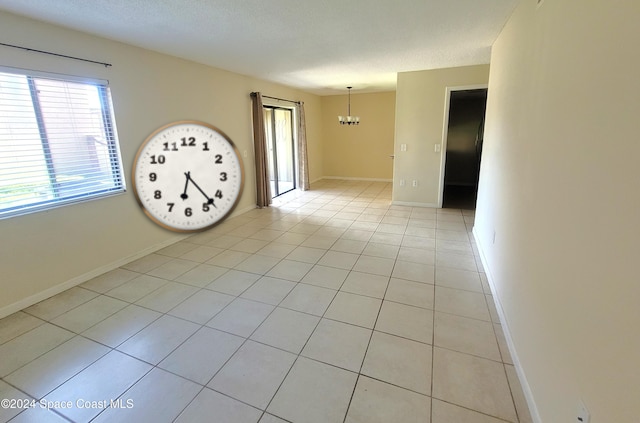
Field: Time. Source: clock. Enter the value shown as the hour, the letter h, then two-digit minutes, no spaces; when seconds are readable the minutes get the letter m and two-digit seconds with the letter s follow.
6h23
